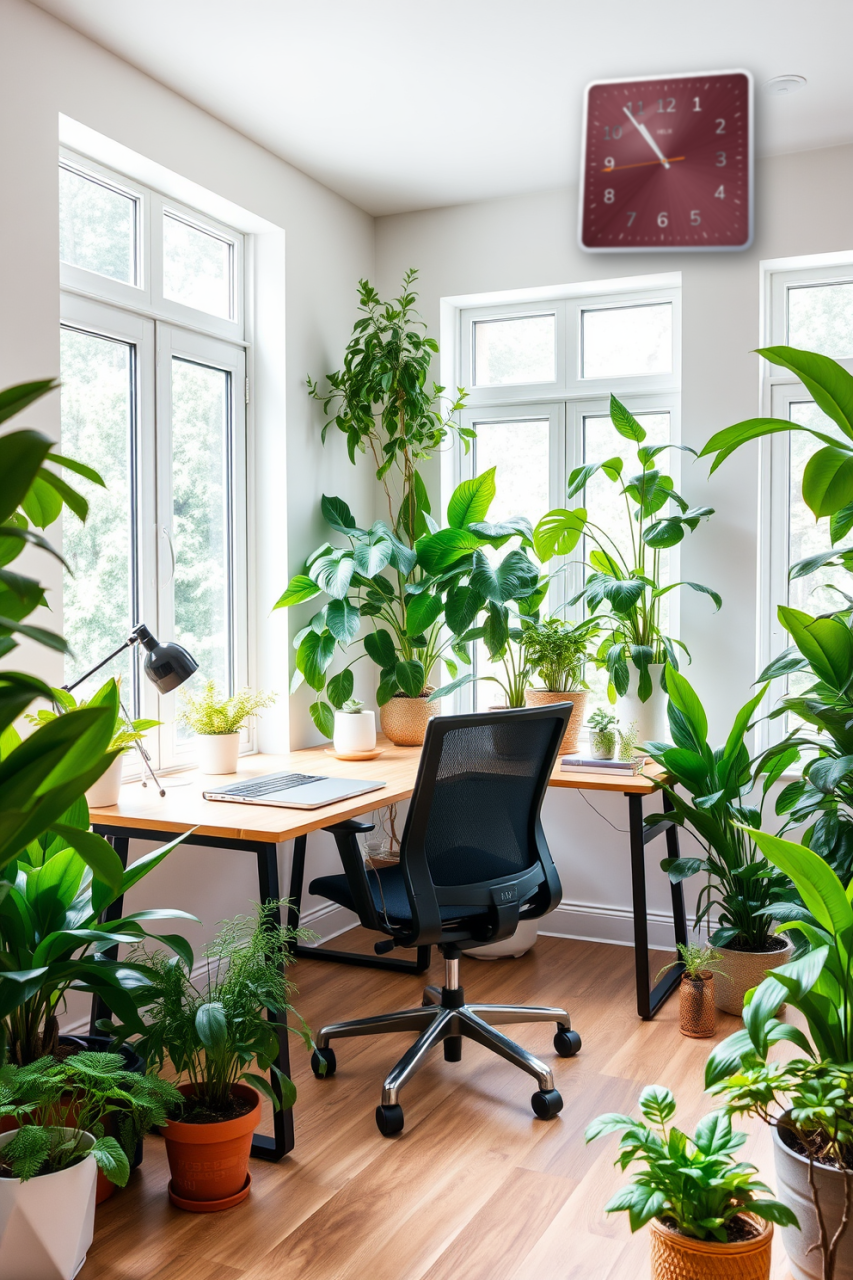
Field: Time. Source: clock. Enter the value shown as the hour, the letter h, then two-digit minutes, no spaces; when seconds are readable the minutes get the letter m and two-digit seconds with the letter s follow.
10h53m44s
